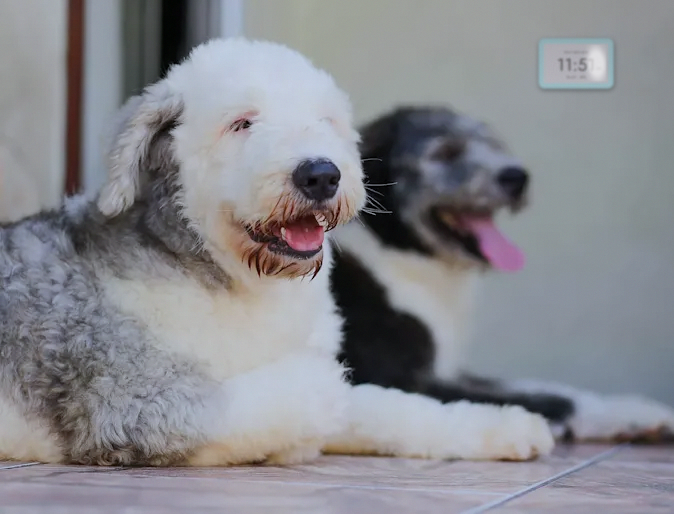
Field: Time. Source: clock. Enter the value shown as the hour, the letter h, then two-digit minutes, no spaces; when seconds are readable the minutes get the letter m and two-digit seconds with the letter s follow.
11h51
